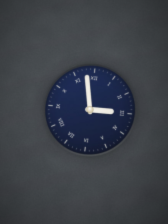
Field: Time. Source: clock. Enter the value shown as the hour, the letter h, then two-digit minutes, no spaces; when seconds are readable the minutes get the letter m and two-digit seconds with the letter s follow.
2h58
